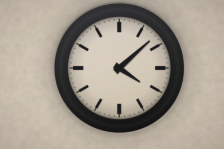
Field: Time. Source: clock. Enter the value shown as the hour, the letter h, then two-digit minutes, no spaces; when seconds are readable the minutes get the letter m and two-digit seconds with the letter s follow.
4h08
